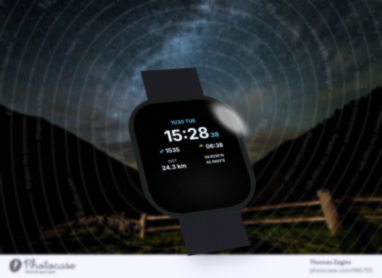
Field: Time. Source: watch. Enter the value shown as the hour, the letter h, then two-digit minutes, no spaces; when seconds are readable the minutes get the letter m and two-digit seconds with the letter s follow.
15h28
